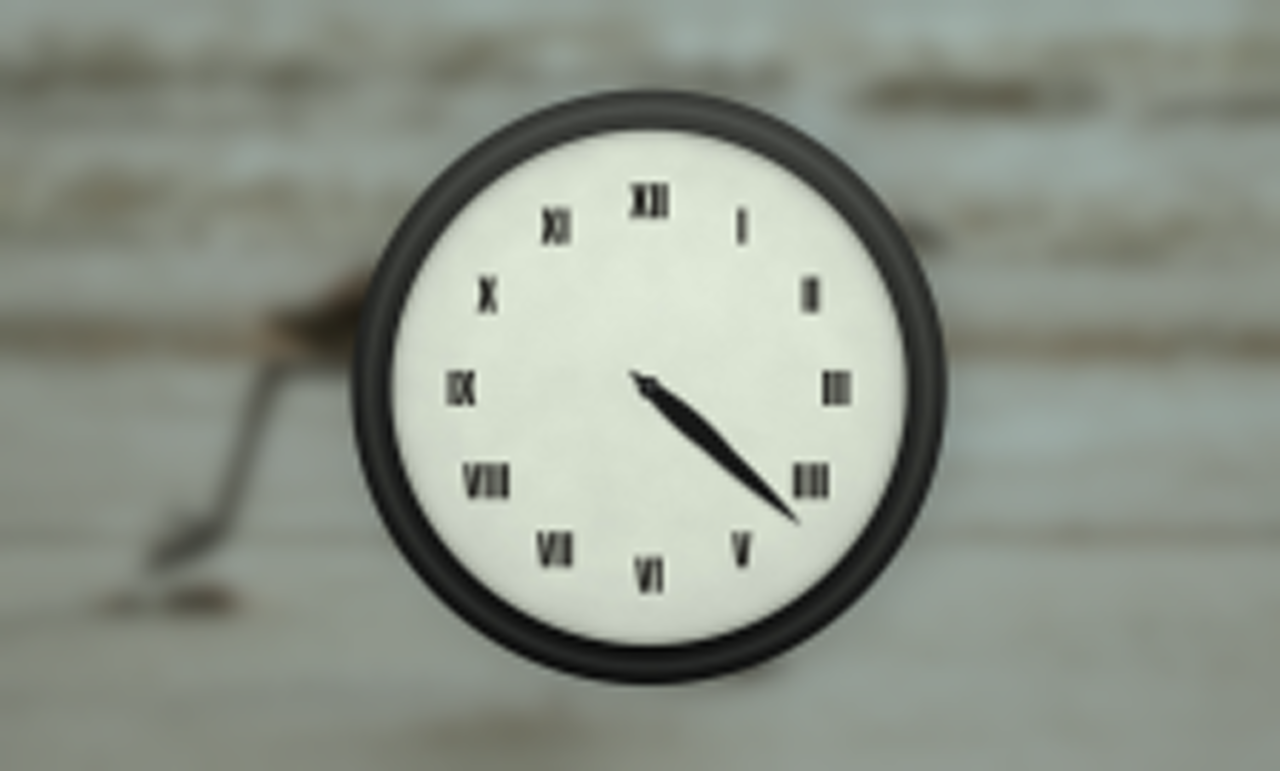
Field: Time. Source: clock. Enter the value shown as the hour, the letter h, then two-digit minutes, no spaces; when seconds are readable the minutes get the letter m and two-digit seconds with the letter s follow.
4h22
